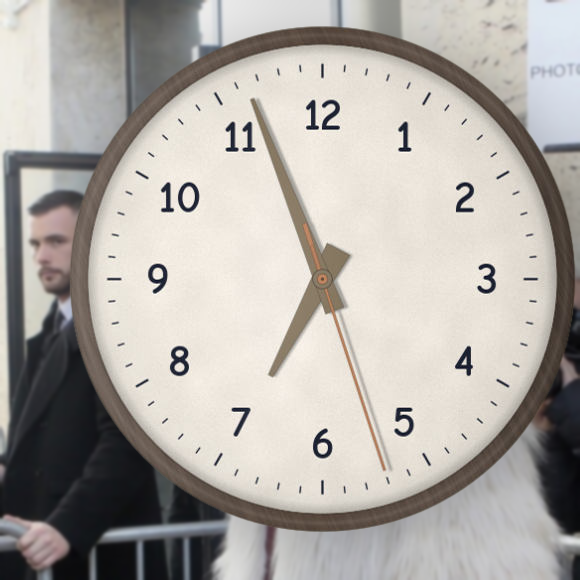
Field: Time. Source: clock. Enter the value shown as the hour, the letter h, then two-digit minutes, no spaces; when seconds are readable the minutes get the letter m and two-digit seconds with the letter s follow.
6h56m27s
